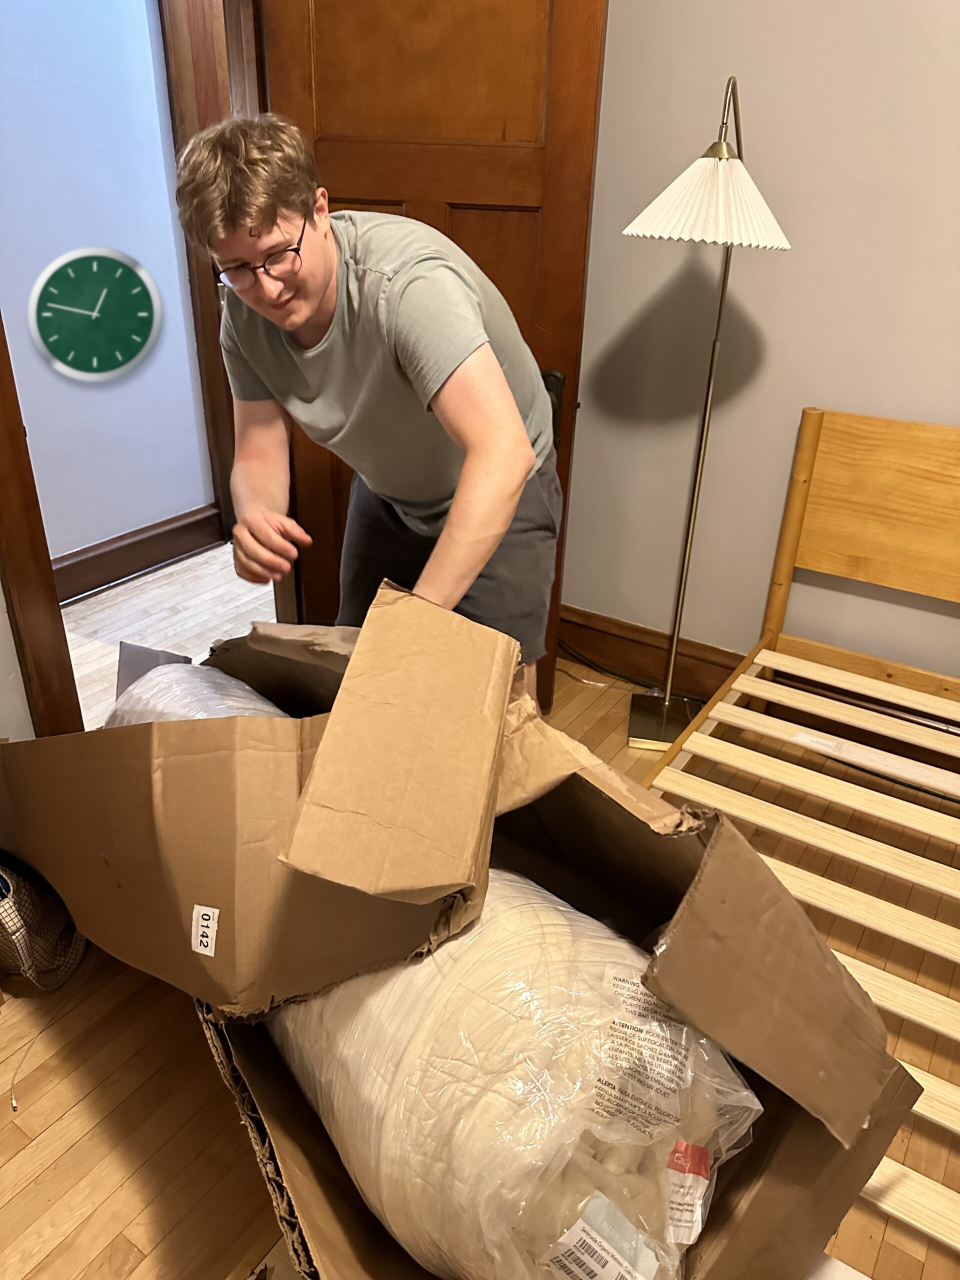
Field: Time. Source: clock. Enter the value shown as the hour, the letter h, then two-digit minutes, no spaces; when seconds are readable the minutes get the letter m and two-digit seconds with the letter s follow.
12h47
